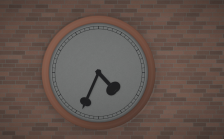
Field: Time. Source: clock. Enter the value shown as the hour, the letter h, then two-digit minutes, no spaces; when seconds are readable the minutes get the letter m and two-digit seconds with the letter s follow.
4h34
